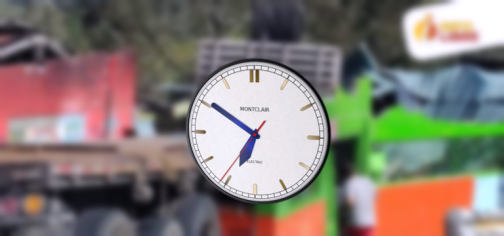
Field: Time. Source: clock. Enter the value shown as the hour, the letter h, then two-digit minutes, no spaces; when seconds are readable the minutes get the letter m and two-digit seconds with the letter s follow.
6h50m36s
